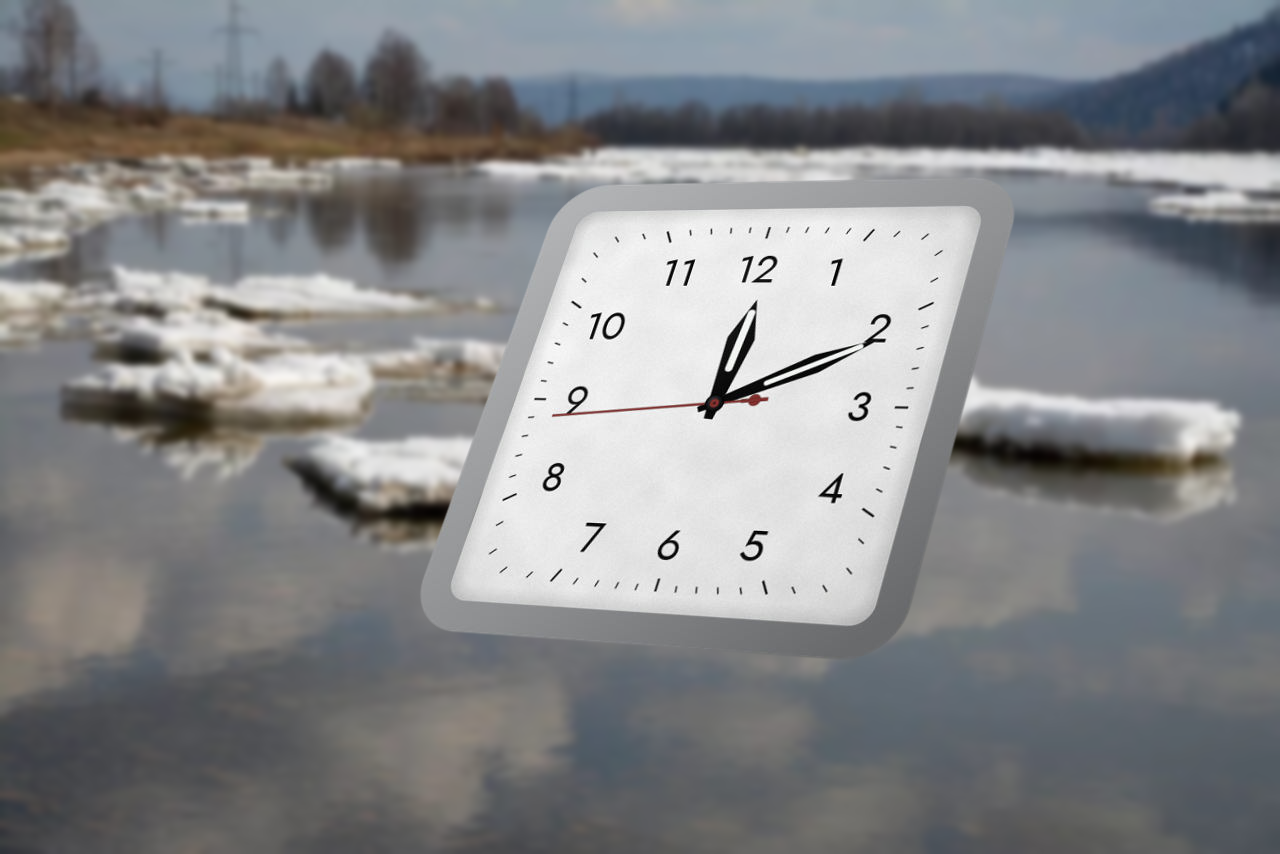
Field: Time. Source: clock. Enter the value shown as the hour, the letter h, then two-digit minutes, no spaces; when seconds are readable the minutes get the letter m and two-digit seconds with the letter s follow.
12h10m44s
